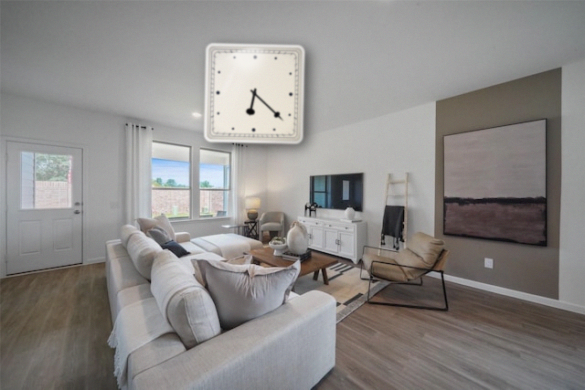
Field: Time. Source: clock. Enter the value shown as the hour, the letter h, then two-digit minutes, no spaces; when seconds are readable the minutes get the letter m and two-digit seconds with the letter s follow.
6h22
